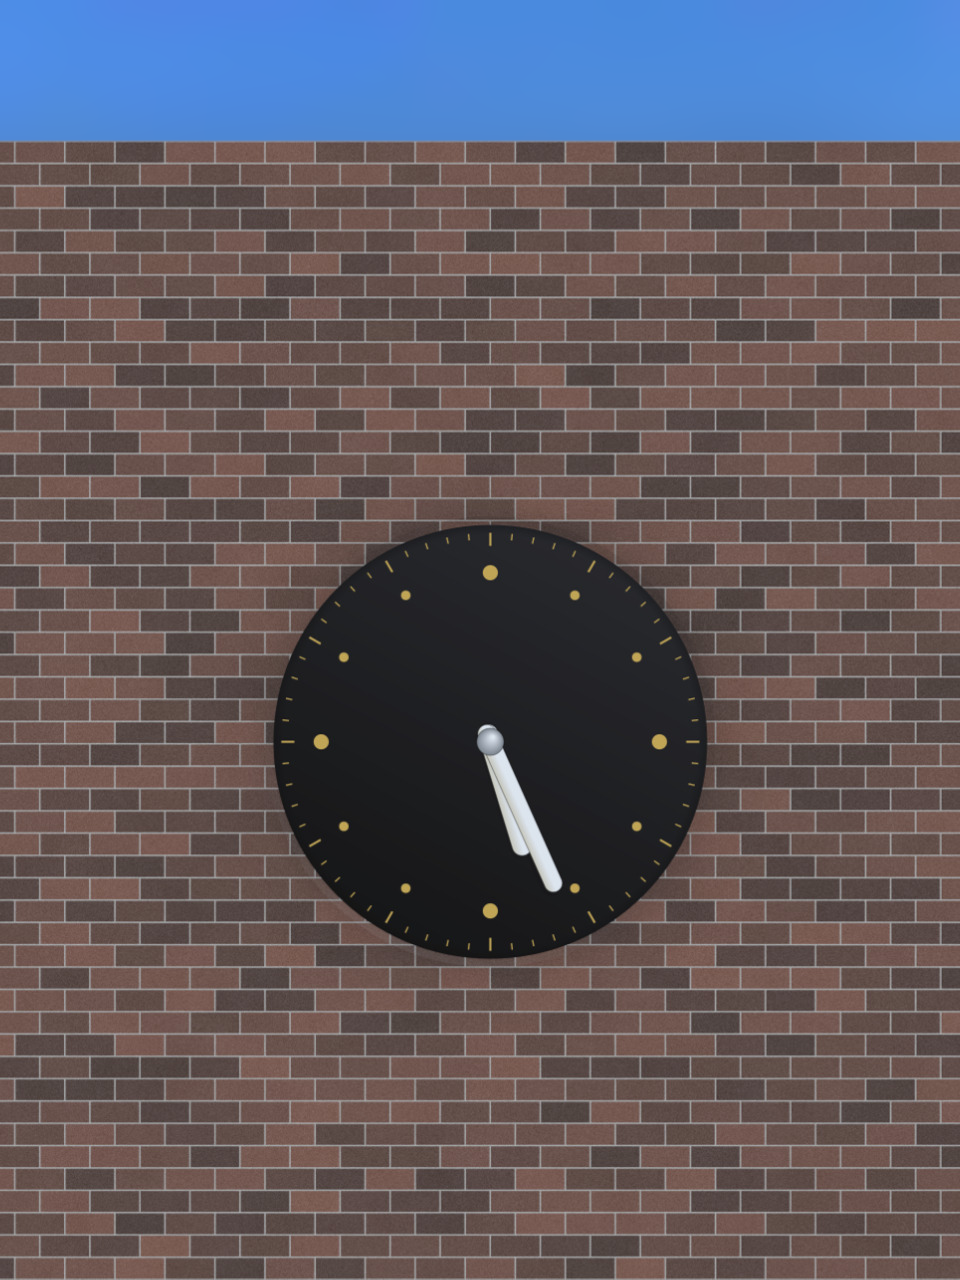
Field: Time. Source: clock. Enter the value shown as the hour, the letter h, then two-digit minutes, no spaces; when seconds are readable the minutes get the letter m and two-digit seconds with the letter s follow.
5h26
